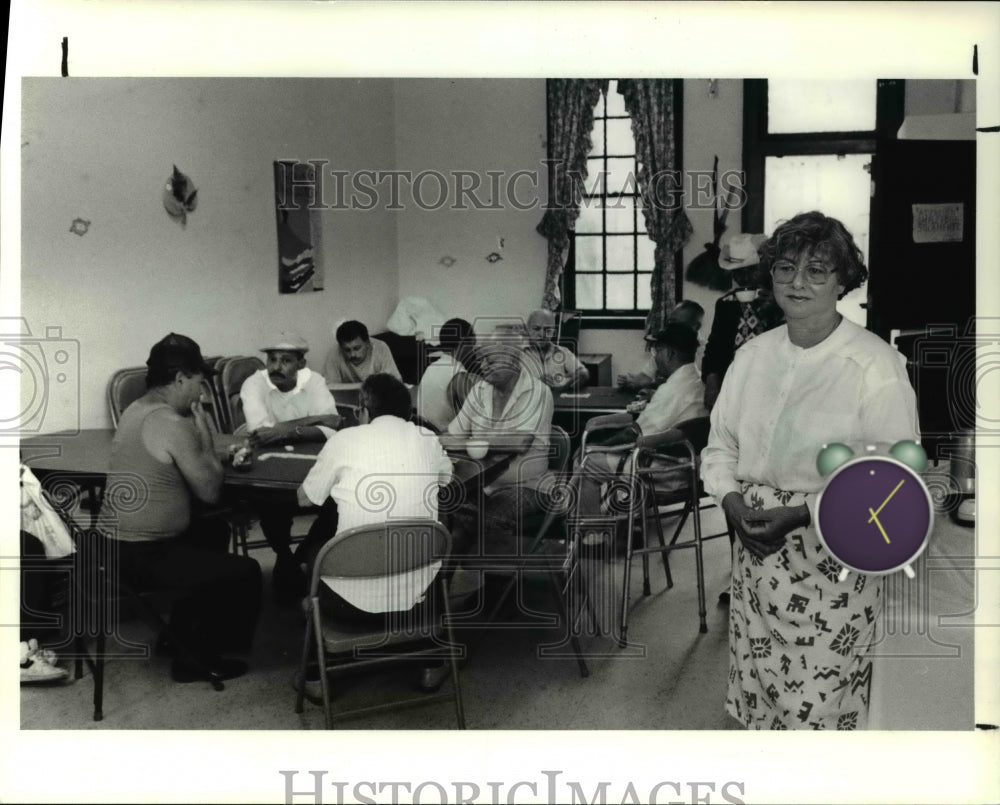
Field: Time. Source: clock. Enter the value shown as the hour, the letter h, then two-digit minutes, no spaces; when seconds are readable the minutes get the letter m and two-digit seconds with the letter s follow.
5h07
